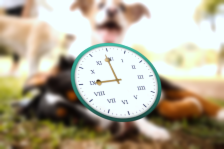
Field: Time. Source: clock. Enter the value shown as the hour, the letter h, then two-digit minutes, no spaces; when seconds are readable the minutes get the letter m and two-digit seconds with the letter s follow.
8h59
